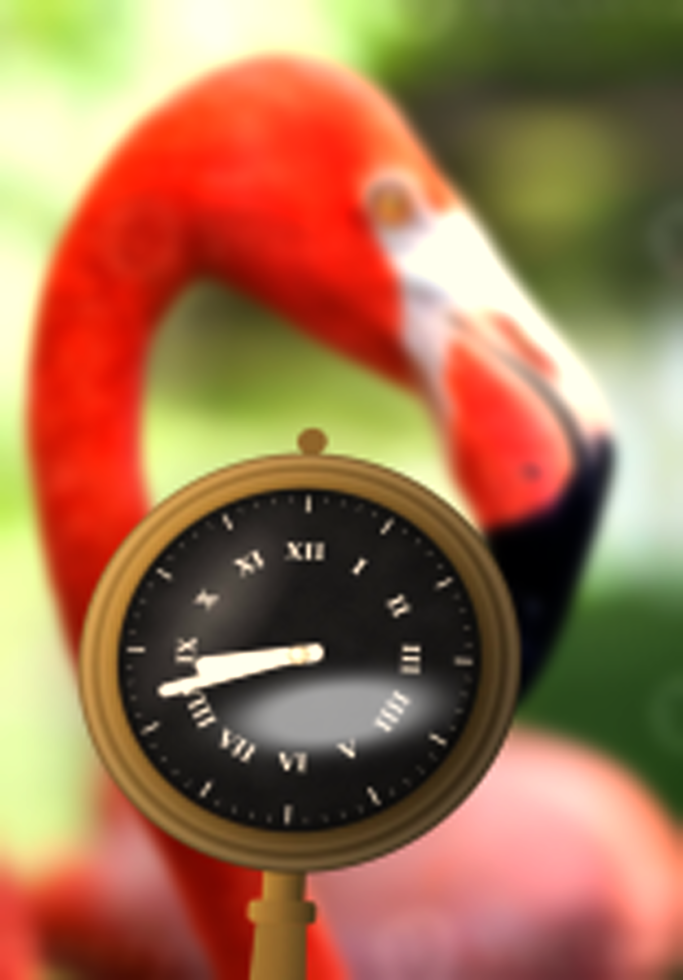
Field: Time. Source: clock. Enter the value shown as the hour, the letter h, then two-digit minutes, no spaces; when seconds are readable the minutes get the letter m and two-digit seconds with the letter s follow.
8h42
